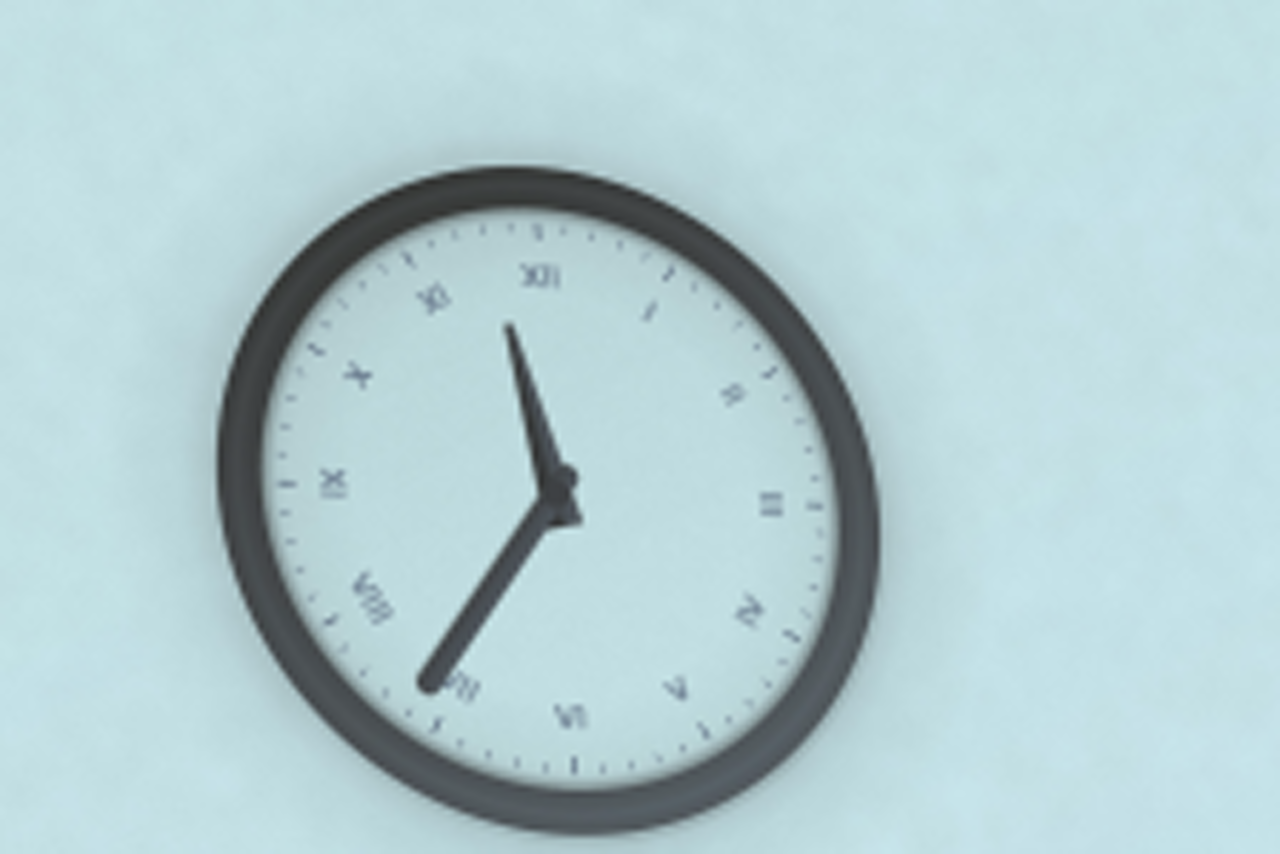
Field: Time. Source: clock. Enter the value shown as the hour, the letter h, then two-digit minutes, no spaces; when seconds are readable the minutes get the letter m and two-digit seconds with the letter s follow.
11h36
